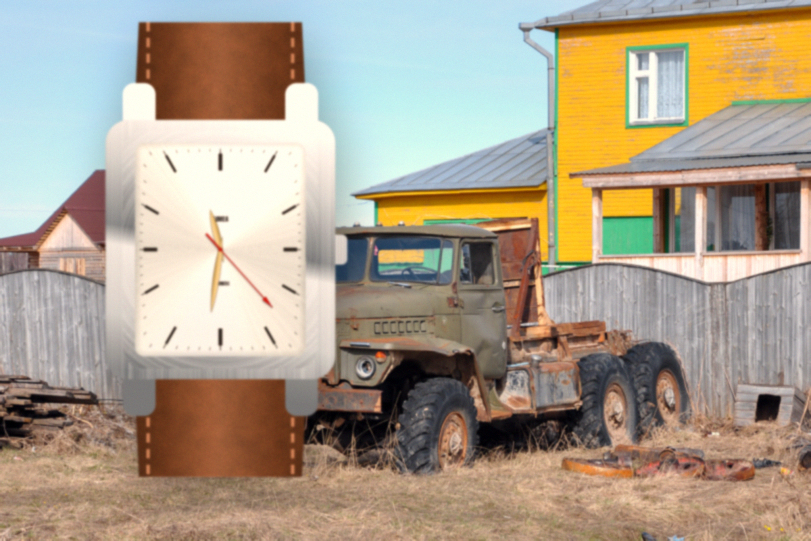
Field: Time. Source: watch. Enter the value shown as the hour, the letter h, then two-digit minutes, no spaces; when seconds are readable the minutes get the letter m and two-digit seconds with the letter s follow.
11h31m23s
